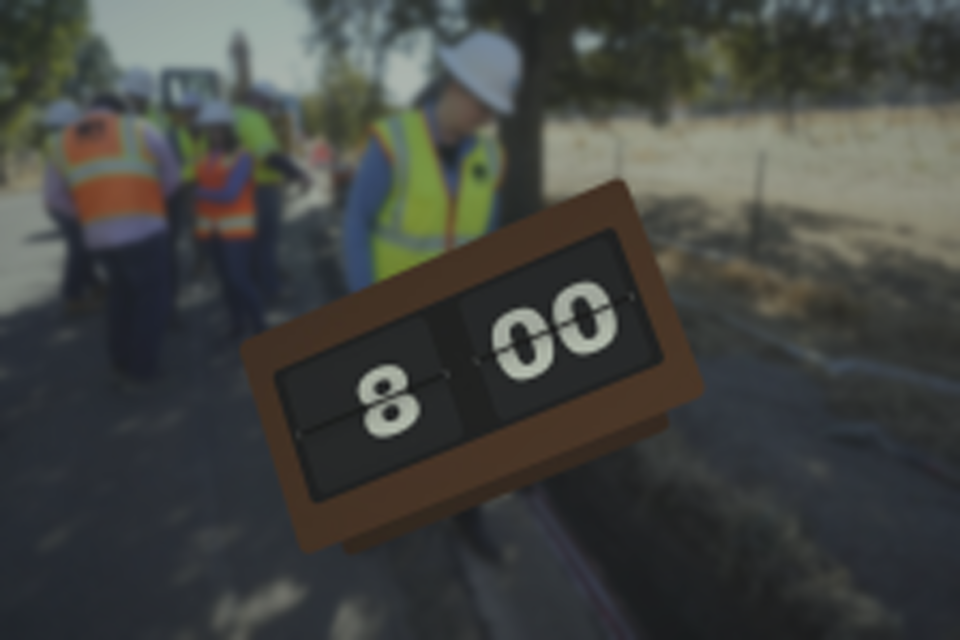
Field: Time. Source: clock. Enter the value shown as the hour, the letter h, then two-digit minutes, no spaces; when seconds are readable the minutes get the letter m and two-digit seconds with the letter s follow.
8h00
